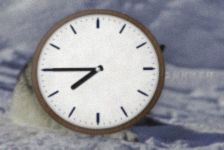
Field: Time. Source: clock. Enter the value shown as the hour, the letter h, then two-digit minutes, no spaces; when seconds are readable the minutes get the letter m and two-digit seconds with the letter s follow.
7h45
